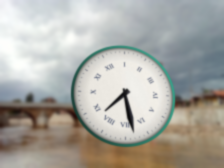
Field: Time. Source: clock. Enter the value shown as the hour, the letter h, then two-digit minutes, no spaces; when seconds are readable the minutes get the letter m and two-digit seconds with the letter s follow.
8h33
